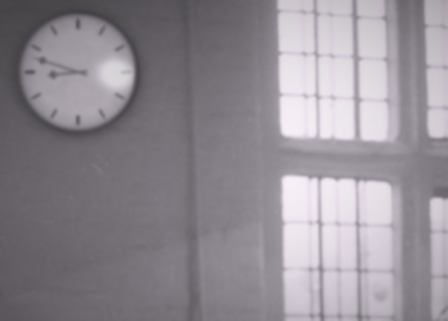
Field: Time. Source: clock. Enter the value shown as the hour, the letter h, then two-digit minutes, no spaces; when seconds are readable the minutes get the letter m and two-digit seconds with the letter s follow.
8h48
